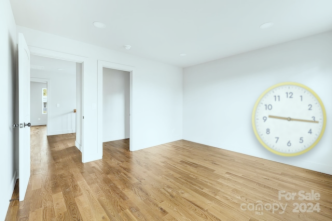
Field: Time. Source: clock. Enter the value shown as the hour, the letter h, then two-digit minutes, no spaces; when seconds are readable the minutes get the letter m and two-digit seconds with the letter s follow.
9h16
